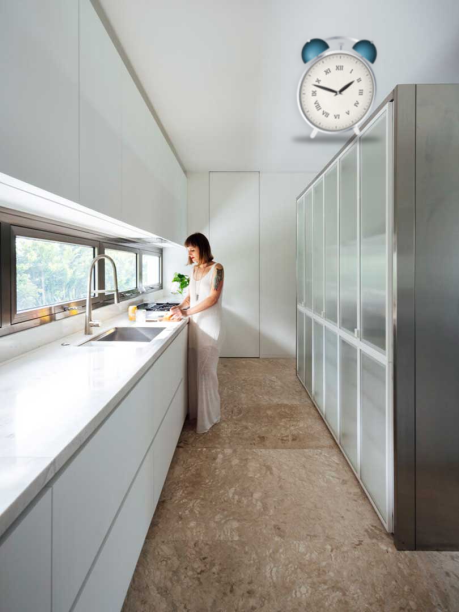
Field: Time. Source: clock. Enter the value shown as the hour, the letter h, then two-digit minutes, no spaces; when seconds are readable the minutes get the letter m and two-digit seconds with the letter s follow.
1h48
